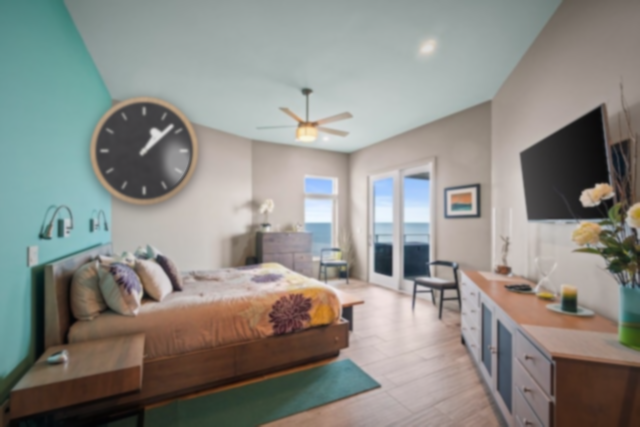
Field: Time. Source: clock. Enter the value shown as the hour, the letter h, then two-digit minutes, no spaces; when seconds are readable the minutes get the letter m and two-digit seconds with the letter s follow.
1h08
